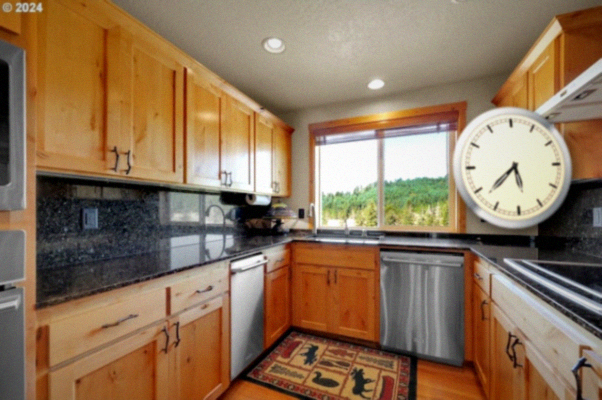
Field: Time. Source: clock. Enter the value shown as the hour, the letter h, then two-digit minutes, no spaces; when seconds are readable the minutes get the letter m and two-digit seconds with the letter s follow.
5h38
